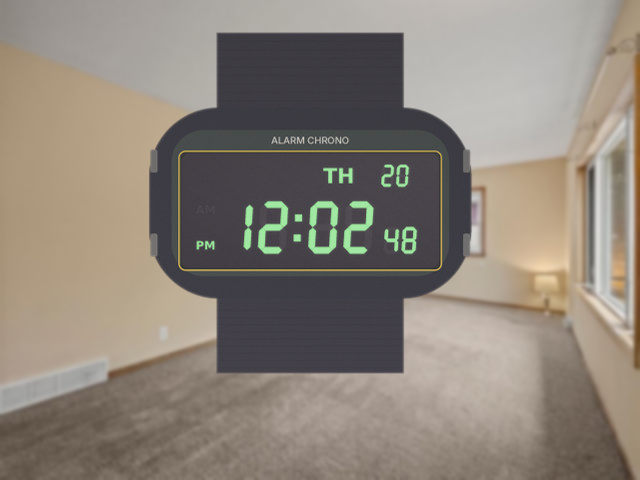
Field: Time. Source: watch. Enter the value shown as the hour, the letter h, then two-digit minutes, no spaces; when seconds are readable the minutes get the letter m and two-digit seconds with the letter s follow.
12h02m48s
